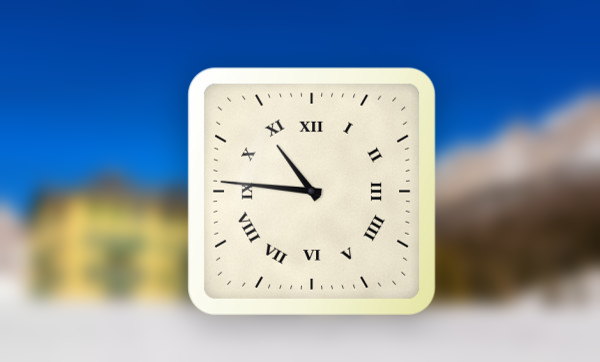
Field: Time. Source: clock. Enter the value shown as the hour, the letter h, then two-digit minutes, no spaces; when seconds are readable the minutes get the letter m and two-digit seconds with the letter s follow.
10h46
